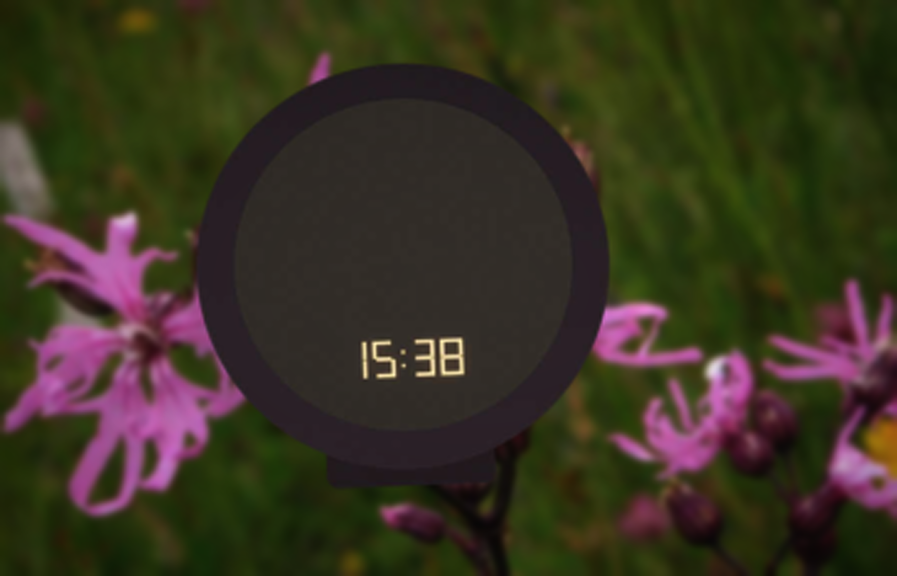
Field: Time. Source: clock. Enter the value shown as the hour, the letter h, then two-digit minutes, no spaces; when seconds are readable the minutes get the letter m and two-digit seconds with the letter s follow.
15h38
